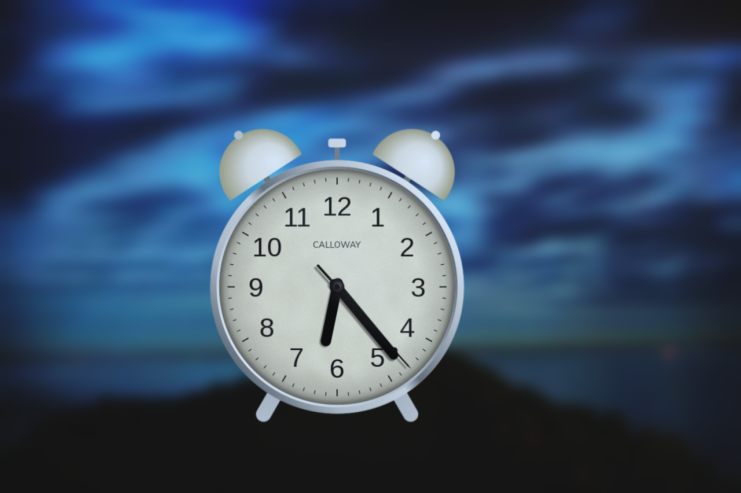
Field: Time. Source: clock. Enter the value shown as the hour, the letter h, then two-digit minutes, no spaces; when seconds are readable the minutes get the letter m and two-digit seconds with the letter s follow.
6h23m23s
